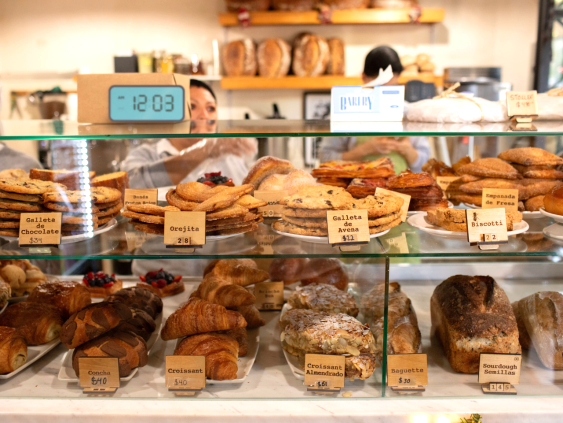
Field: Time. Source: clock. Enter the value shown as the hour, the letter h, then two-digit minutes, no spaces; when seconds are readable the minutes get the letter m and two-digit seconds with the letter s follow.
12h03
